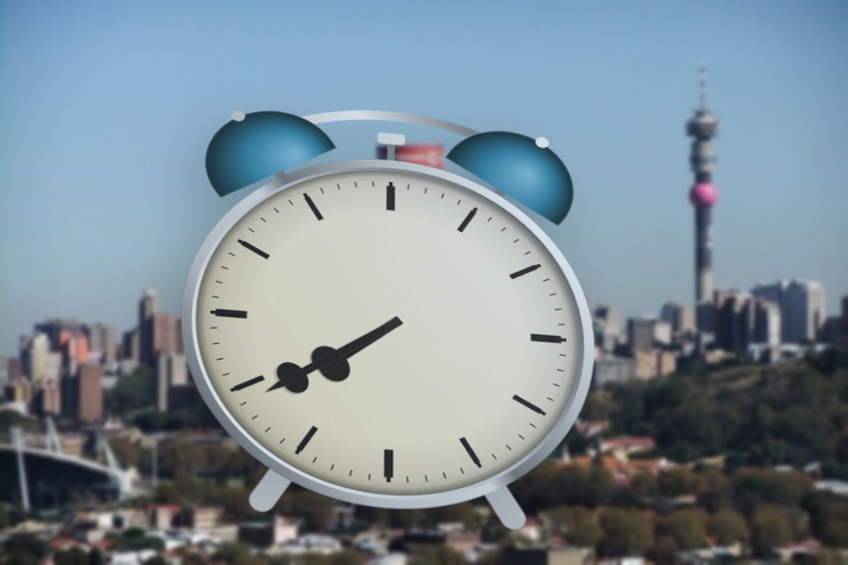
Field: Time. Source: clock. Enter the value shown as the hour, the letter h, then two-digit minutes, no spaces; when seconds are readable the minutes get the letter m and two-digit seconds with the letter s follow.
7h39
